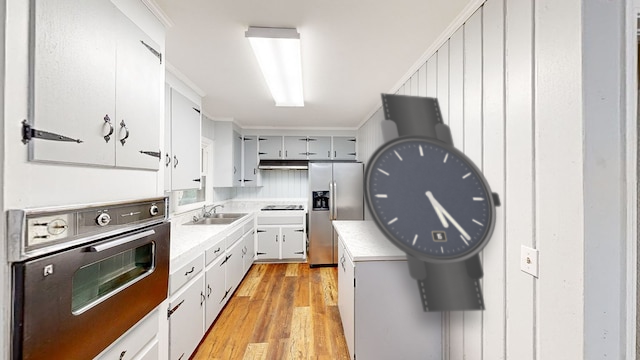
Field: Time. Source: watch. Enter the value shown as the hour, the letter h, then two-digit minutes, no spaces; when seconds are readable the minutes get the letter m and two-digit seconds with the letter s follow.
5h24
